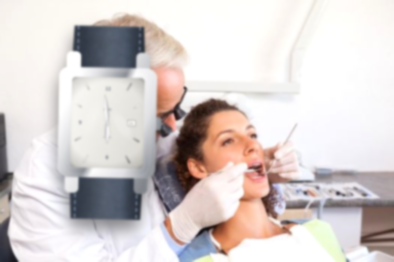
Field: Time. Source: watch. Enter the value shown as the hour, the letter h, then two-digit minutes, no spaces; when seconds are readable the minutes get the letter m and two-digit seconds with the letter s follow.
5h59
